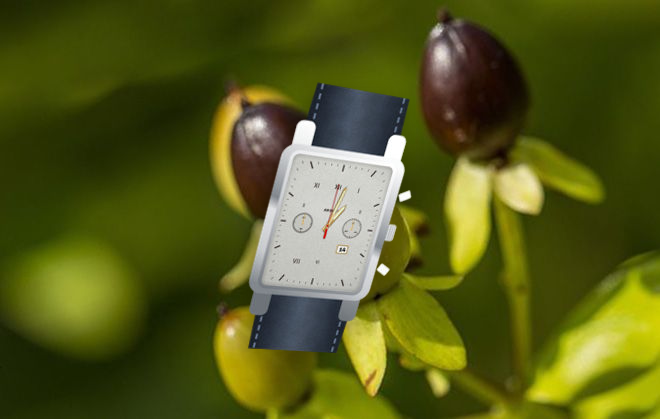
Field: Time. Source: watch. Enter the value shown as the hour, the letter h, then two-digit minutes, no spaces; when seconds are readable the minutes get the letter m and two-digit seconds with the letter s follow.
1h02
